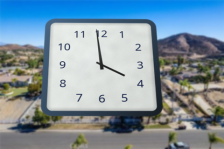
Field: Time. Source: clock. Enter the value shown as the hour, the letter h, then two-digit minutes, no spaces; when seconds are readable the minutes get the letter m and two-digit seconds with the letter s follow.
3h59
